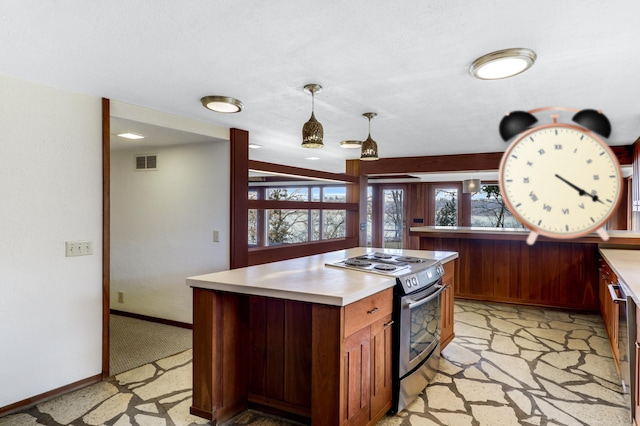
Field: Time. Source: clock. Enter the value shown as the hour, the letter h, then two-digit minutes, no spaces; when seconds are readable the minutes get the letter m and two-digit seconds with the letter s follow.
4h21
